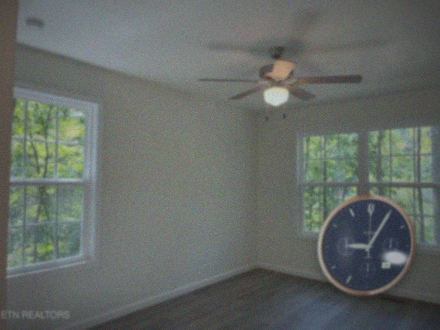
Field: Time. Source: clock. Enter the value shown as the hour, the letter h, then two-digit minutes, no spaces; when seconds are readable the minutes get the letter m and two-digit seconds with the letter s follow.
9h05
